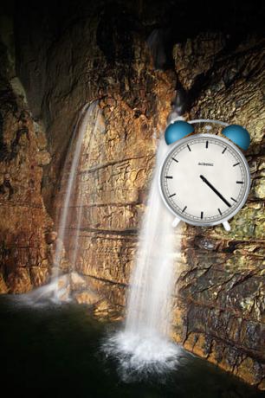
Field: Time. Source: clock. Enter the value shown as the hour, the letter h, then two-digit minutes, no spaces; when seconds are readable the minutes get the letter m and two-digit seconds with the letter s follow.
4h22
